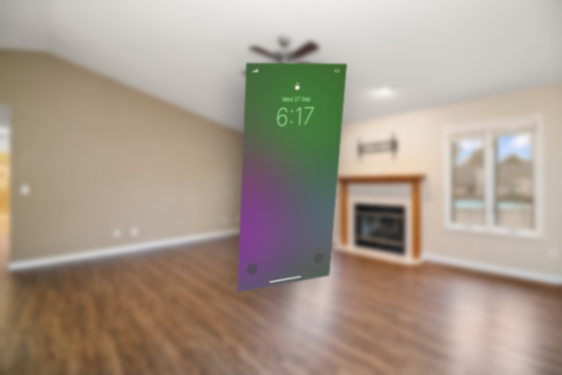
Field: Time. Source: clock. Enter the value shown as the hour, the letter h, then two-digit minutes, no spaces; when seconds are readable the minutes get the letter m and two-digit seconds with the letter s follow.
6h17
